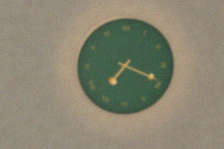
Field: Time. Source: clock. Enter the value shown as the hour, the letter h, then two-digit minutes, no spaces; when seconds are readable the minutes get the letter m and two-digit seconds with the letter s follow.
7h19
